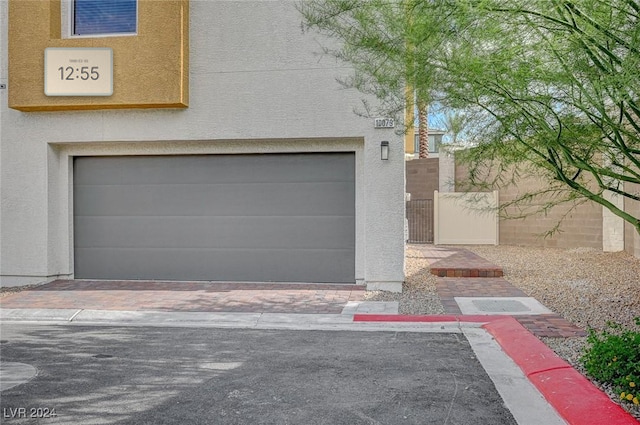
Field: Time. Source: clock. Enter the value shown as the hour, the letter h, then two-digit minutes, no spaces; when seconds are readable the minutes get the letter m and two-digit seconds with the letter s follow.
12h55
